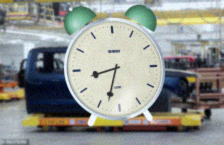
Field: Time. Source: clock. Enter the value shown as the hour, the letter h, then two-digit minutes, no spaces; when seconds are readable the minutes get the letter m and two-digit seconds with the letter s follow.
8h33
